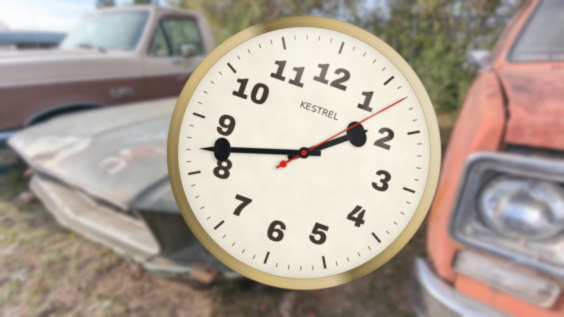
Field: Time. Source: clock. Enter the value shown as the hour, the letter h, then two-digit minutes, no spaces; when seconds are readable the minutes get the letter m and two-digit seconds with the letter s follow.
1h42m07s
